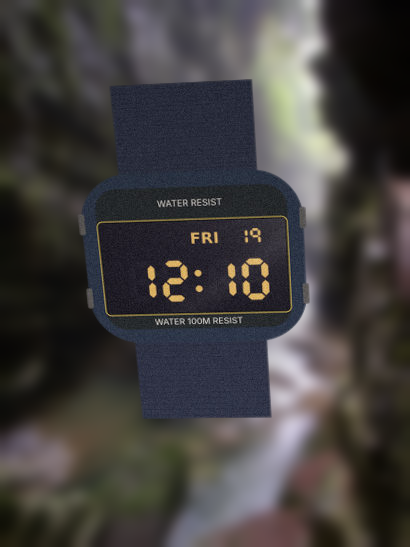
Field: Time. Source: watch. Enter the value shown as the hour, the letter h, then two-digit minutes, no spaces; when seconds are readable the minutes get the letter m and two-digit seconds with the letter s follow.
12h10
